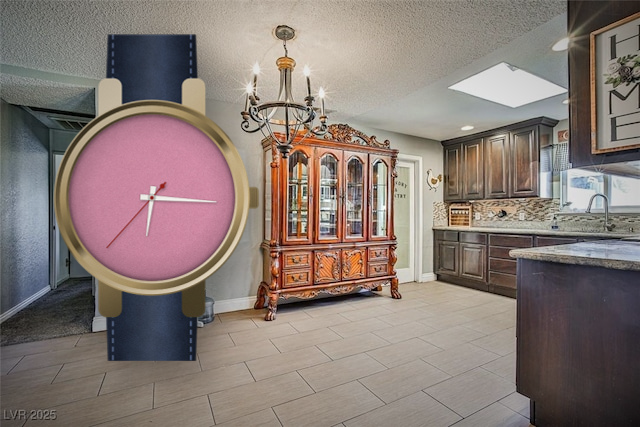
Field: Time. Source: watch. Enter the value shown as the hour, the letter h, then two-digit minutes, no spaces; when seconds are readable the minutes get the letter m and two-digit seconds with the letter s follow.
6h15m37s
